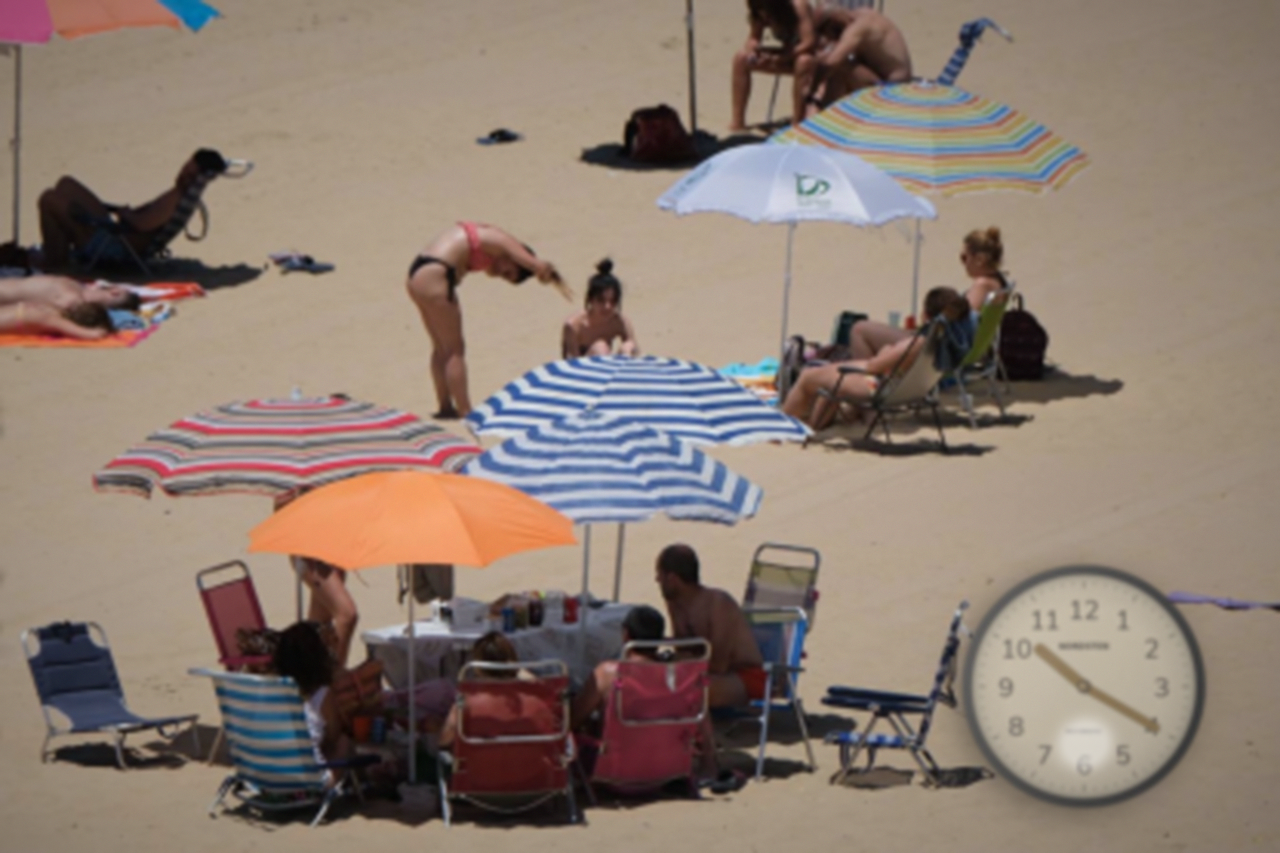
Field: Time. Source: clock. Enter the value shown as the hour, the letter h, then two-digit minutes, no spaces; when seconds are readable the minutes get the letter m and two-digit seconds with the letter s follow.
10h20
